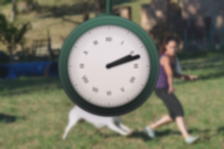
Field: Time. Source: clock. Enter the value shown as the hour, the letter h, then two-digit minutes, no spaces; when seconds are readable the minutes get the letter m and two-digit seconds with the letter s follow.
2h12
